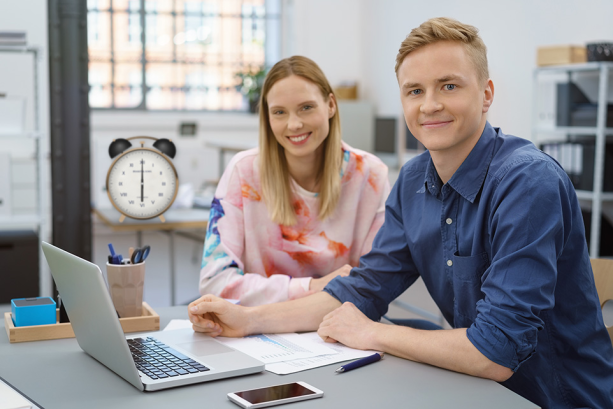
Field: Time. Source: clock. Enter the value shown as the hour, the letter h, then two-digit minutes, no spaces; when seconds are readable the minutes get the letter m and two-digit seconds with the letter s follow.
6h00
